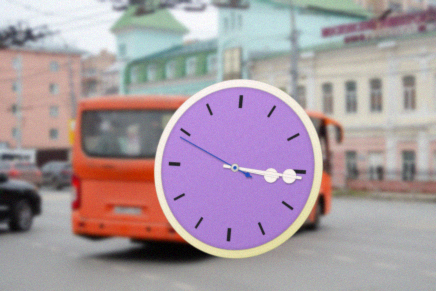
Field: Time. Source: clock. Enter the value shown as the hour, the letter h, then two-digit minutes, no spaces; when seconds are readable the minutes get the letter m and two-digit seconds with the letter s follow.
3h15m49s
